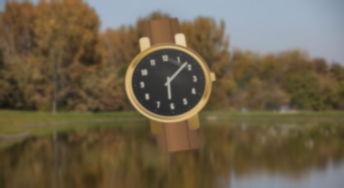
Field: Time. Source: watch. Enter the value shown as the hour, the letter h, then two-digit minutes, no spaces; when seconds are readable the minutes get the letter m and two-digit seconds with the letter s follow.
6h08
